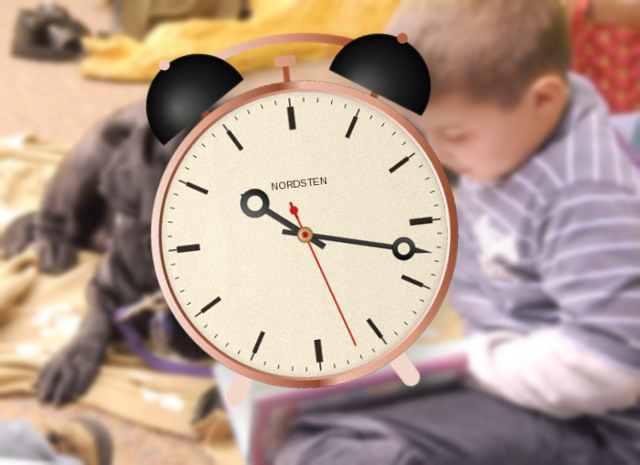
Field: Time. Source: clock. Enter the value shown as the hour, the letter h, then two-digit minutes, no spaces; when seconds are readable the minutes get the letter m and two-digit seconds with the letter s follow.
10h17m27s
